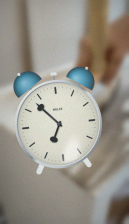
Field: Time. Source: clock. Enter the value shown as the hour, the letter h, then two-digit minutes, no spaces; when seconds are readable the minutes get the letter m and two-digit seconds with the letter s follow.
6h53
